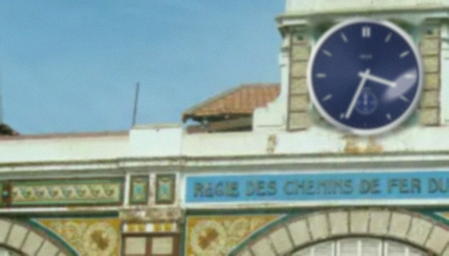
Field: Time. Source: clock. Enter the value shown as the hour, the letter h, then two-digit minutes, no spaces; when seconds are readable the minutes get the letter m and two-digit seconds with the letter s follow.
3h34
